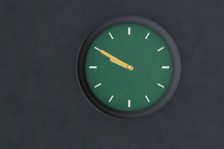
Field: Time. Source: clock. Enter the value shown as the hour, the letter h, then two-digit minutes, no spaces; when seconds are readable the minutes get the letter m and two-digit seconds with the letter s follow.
9h50
